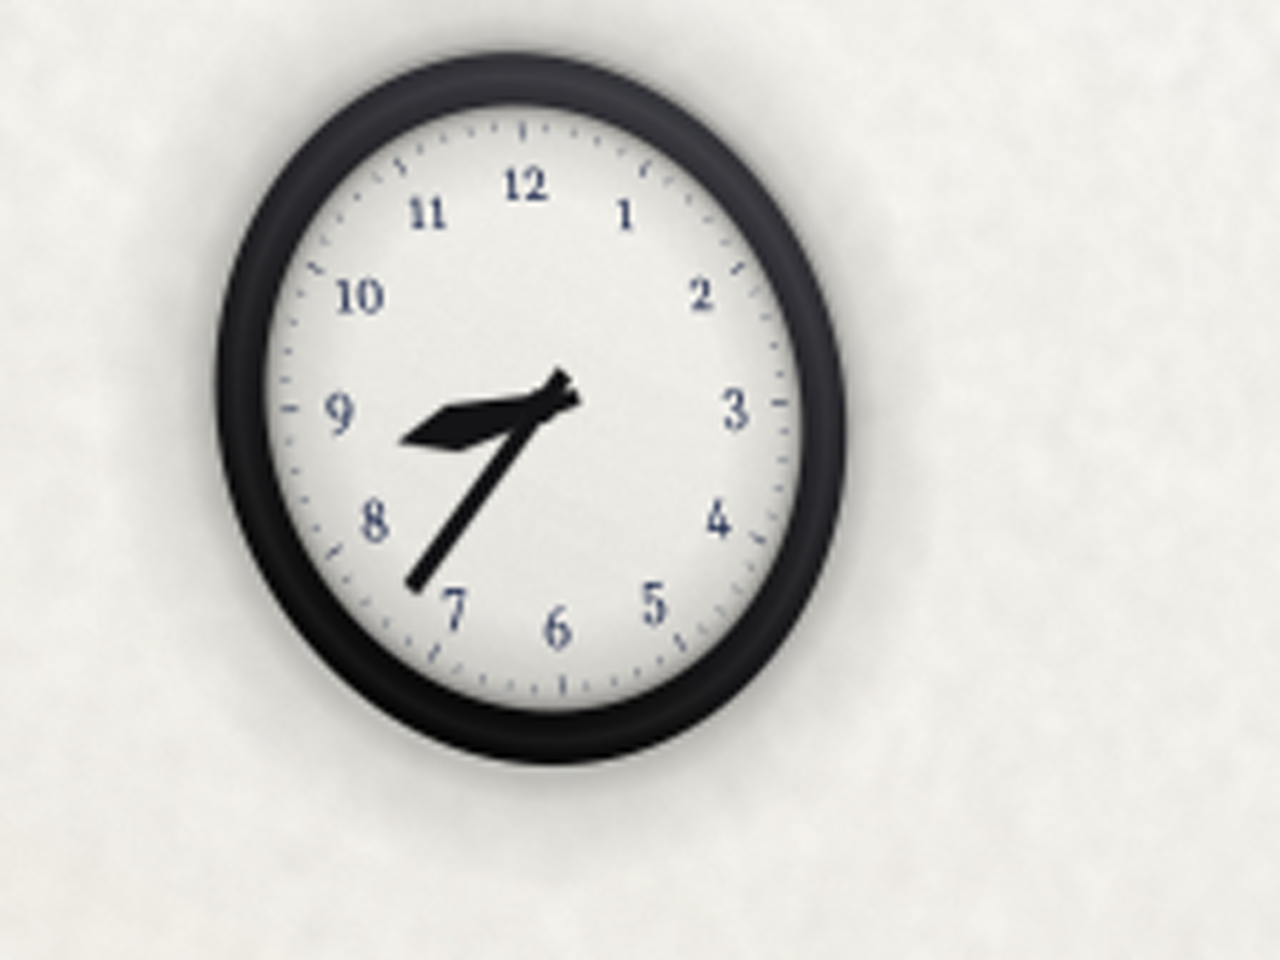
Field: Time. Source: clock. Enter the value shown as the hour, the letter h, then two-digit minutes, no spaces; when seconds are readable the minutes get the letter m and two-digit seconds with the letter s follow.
8h37
